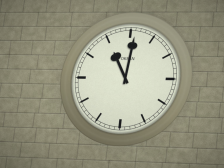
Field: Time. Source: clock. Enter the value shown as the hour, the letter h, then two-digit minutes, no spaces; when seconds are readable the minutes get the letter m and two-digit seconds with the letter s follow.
11h01
